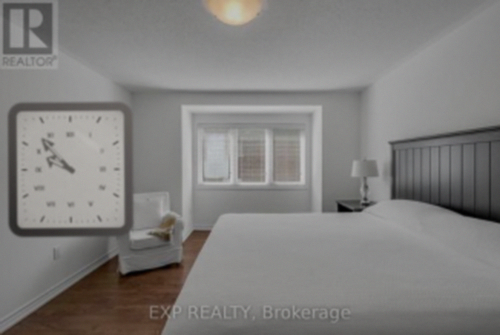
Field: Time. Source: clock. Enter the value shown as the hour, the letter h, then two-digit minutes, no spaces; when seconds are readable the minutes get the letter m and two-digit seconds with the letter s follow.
9h53
